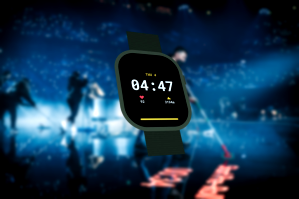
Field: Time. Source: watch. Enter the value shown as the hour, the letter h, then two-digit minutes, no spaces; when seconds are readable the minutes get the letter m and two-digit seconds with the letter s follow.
4h47
